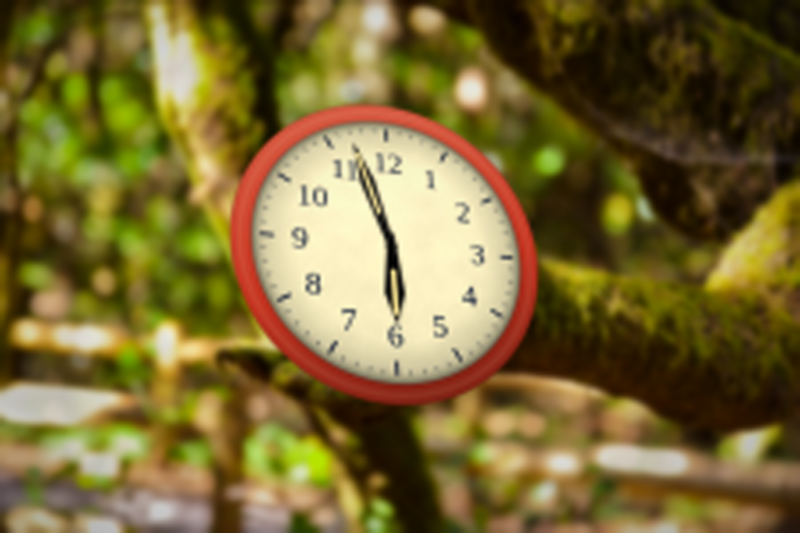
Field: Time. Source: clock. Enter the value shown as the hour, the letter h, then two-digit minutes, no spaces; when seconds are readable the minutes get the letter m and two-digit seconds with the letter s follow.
5h57
